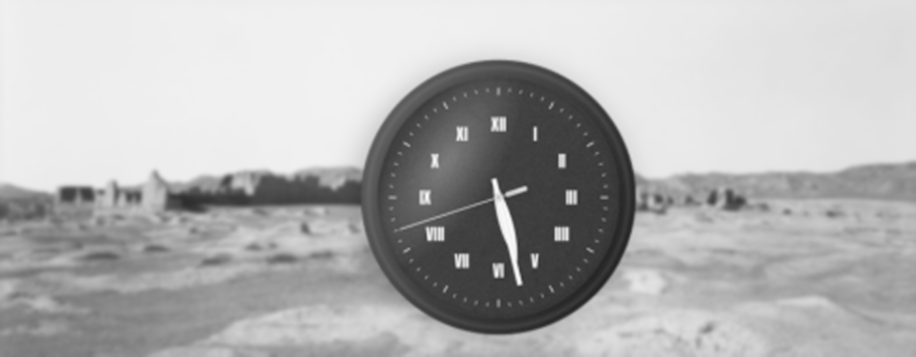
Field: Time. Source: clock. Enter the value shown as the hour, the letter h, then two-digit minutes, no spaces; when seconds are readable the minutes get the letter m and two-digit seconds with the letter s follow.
5h27m42s
